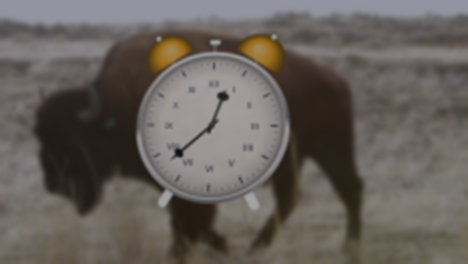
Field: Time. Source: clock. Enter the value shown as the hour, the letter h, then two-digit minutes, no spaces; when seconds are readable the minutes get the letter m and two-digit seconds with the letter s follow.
12h38
